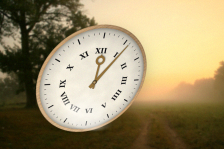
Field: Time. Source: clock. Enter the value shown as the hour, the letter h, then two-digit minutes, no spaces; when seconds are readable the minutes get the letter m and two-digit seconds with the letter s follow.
12h06
